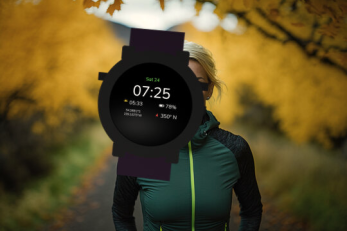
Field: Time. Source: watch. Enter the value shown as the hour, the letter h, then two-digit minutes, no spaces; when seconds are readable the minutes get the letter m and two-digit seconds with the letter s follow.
7h25
